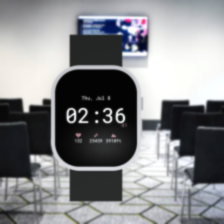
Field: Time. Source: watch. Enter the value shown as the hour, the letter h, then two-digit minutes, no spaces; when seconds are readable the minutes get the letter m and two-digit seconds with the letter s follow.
2h36
